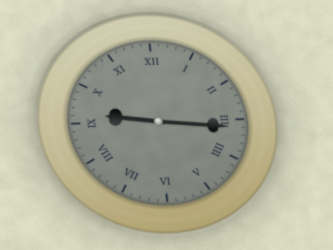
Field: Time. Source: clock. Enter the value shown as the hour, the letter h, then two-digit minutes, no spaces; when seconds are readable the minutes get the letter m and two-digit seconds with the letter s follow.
9h16
